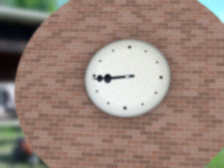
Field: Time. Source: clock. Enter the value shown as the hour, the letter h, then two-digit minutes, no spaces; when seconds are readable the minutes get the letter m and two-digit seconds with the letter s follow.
8h44
